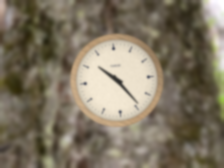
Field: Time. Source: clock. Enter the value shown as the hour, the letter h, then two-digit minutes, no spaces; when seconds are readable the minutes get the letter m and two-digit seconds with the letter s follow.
10h24
